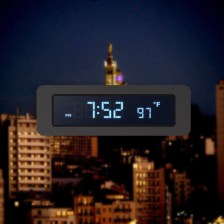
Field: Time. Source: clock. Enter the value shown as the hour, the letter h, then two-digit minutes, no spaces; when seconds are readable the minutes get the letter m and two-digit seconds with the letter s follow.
7h52
